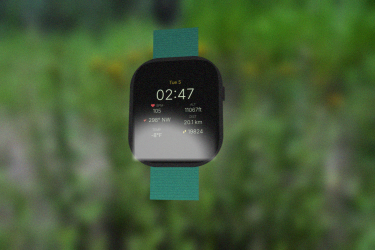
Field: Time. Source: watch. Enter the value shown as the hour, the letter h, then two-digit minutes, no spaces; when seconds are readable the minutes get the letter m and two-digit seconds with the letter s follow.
2h47
